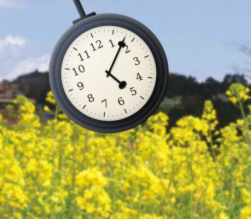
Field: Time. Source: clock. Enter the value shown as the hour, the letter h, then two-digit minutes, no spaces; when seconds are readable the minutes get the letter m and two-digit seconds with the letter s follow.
5h08
